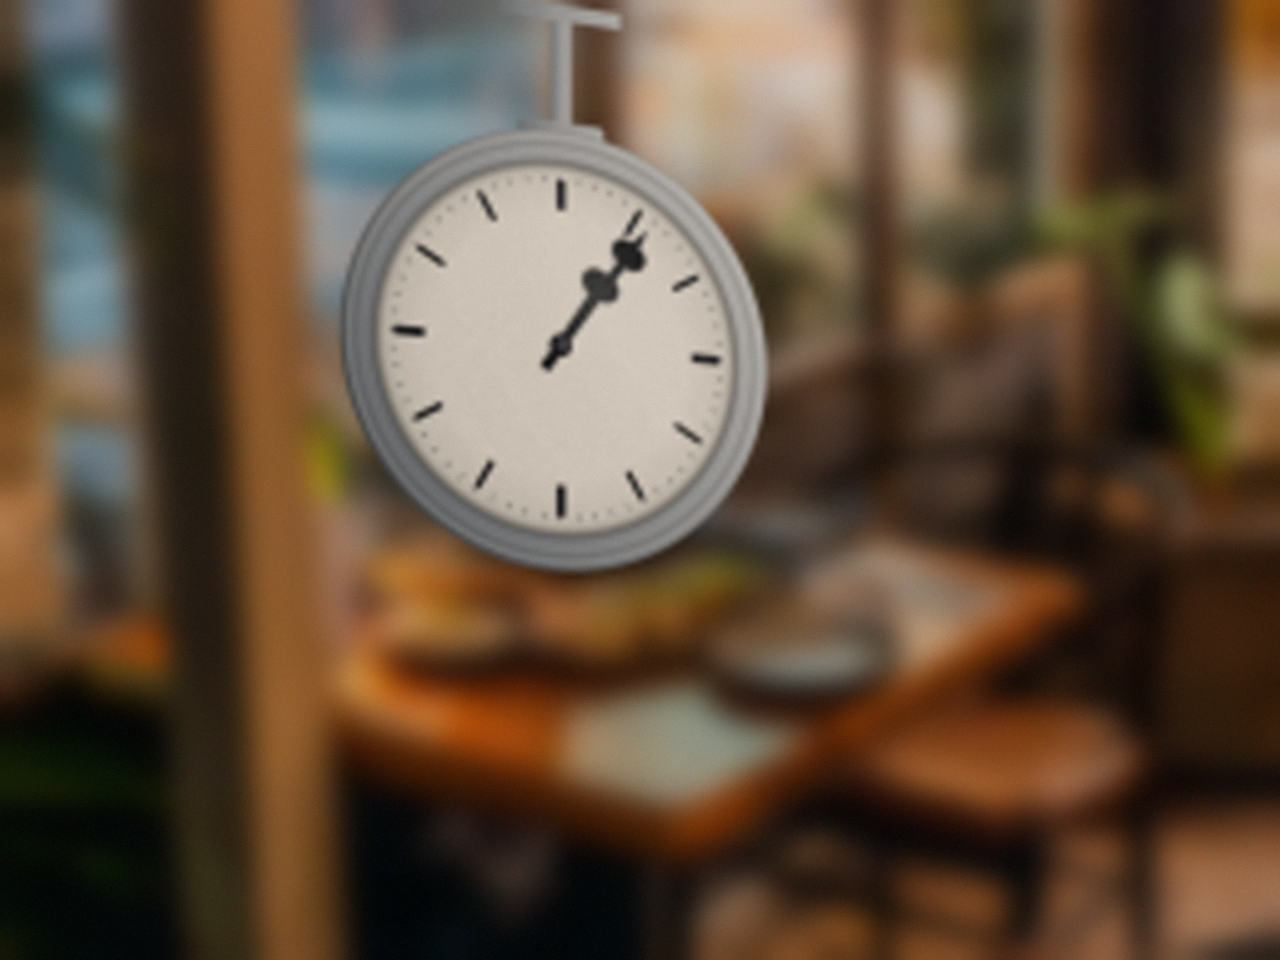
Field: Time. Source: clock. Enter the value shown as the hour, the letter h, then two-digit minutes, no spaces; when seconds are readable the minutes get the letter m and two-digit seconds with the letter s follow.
1h06
